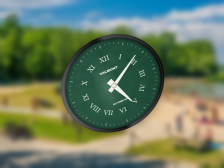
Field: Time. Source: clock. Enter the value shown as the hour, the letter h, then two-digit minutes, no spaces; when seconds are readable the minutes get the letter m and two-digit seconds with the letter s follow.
5h09
